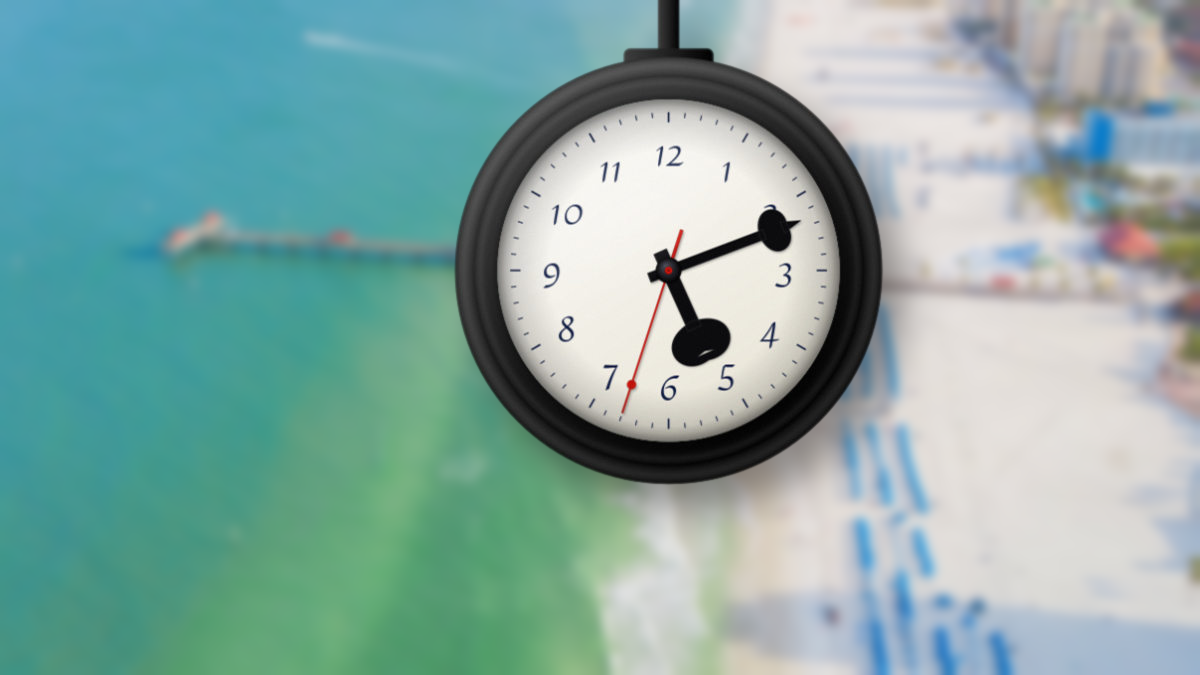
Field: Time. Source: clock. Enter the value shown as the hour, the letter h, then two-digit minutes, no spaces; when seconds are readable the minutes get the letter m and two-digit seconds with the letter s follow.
5h11m33s
